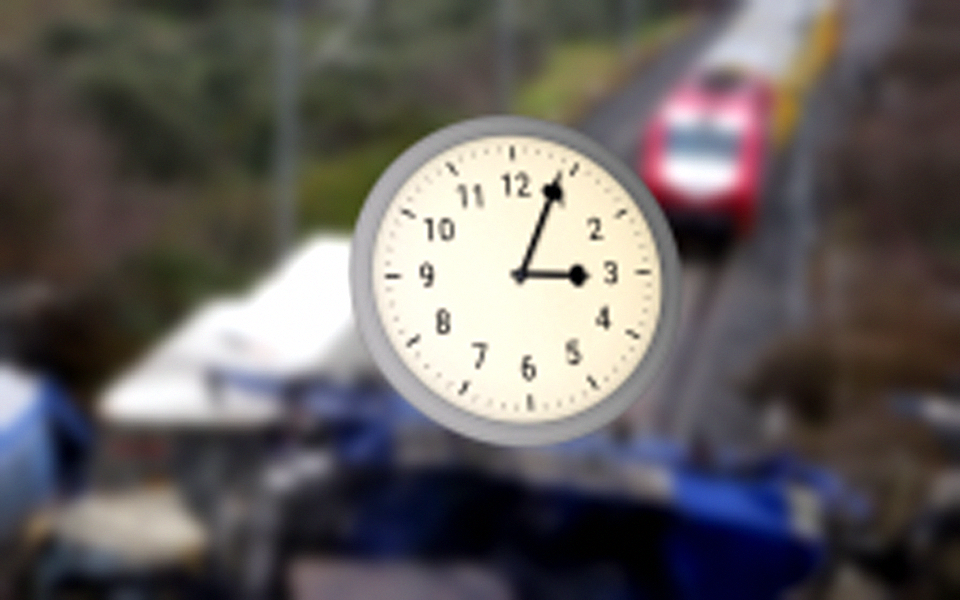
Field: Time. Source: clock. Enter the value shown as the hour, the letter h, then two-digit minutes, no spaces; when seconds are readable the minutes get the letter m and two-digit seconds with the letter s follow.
3h04
